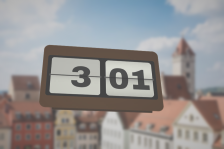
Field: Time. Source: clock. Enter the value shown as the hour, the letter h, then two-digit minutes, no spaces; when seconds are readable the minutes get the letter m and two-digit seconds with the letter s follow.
3h01
